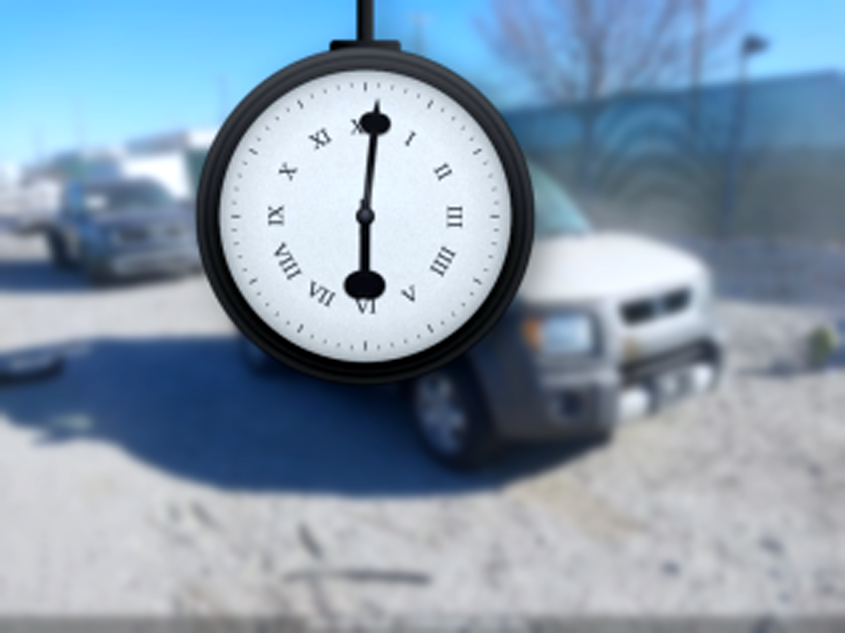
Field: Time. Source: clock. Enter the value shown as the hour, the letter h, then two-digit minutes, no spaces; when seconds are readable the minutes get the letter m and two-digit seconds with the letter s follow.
6h01
